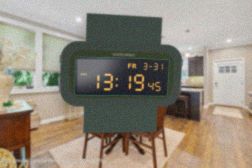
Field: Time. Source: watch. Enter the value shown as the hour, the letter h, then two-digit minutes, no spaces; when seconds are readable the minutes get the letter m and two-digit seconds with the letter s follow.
13h19m45s
